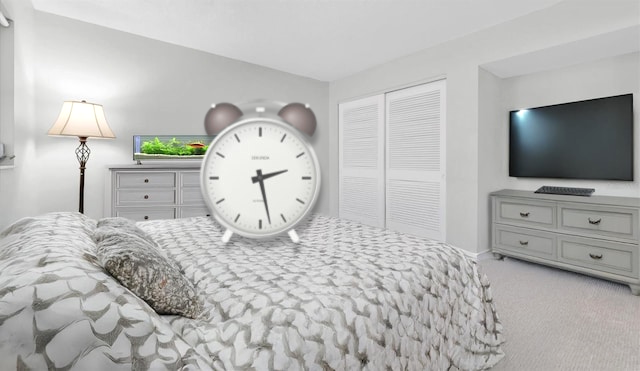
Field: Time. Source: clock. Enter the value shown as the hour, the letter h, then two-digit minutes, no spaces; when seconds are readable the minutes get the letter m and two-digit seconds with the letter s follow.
2h28
